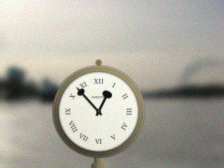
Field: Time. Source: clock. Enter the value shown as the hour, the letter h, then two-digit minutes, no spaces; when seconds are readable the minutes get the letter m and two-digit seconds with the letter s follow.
12h53
